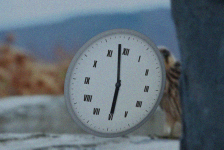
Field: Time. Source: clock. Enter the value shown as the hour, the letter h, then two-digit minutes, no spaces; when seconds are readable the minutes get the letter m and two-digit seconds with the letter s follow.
5h58
